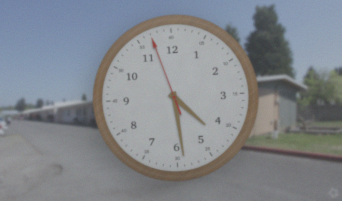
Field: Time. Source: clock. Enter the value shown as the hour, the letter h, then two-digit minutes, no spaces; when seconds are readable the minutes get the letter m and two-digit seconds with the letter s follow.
4h28m57s
